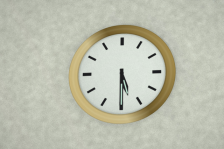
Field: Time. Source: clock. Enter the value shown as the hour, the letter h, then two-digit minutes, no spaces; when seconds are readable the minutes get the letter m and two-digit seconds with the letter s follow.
5h30
